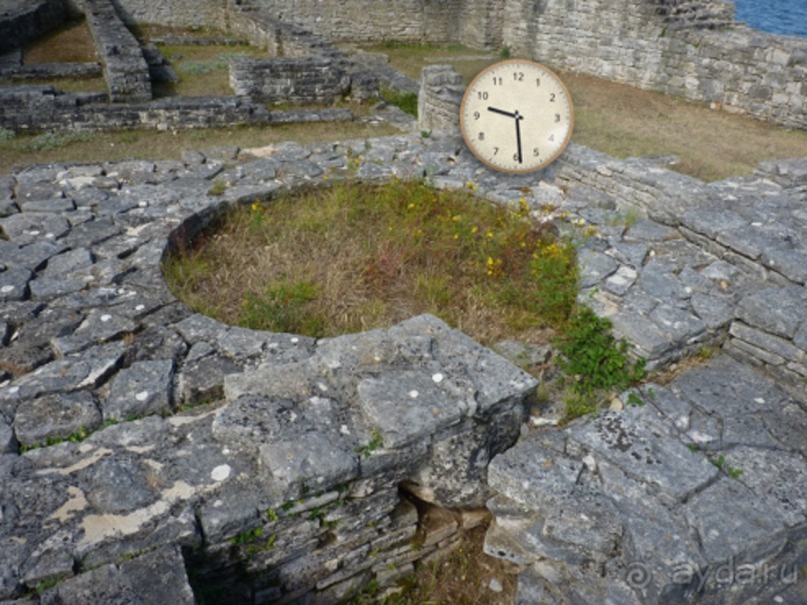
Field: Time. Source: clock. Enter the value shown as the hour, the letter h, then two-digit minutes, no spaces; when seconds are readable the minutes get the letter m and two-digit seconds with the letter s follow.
9h29
